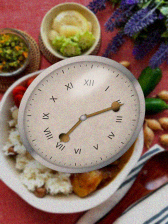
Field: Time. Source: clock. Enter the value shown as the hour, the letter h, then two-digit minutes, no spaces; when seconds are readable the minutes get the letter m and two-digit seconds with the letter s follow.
7h11
